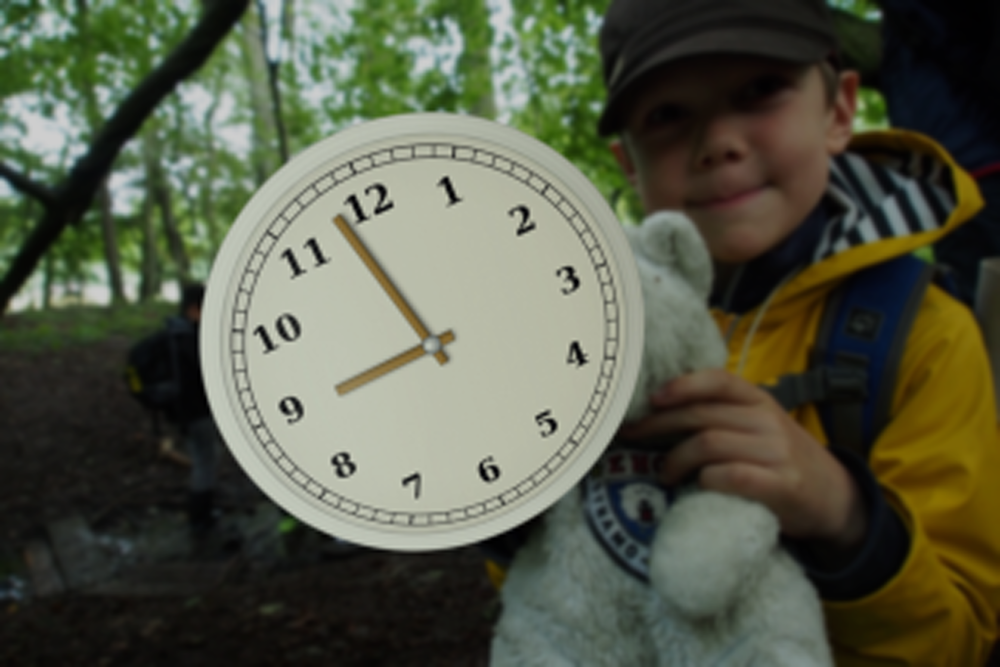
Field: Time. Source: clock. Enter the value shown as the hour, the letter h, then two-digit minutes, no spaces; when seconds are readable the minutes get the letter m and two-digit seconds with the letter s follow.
8h58
